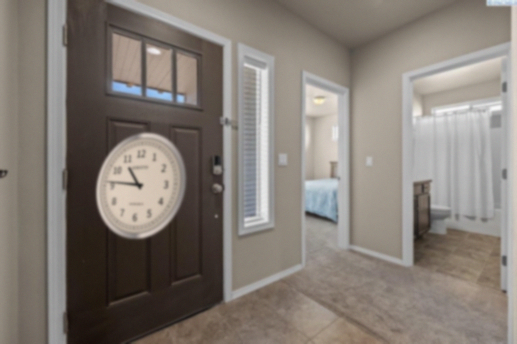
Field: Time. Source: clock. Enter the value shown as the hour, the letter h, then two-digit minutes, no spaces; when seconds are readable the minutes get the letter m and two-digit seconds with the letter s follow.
10h46
